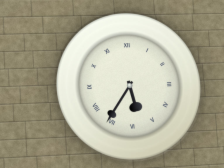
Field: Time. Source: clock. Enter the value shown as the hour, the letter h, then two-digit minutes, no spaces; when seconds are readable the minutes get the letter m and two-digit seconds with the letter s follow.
5h36
